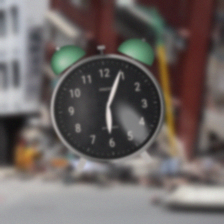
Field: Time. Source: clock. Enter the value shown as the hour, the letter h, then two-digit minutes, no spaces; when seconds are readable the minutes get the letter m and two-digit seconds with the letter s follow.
6h04
